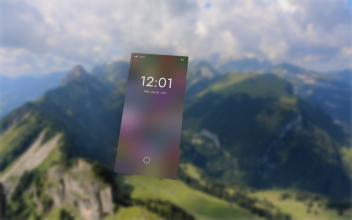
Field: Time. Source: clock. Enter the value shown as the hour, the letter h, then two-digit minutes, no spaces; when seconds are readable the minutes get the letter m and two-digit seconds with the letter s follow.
12h01
